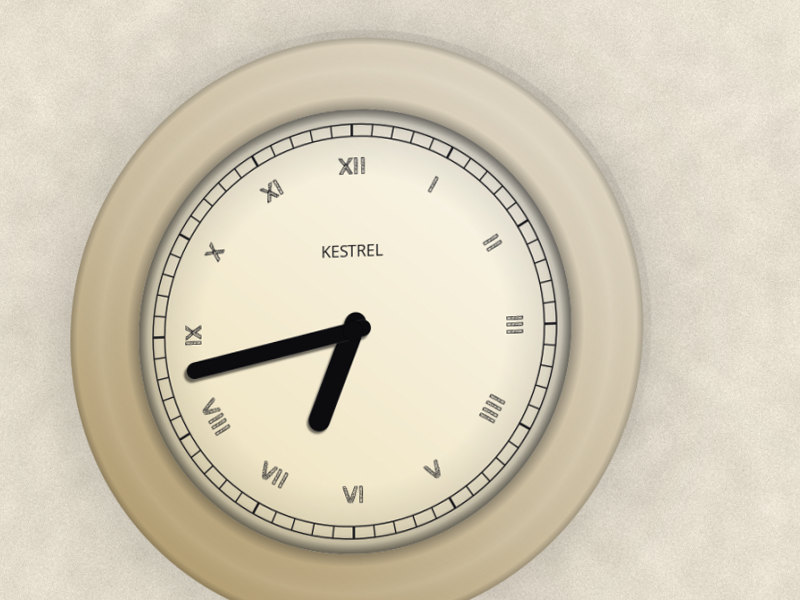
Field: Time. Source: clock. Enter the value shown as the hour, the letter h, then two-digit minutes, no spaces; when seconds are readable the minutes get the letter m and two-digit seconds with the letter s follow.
6h43
